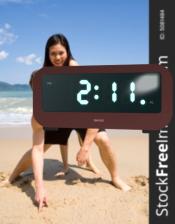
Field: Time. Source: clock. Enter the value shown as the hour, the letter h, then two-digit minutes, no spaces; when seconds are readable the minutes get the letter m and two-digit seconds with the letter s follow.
2h11
